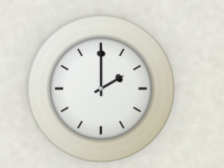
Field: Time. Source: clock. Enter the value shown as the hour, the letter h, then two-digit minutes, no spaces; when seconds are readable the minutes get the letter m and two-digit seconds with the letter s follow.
2h00
